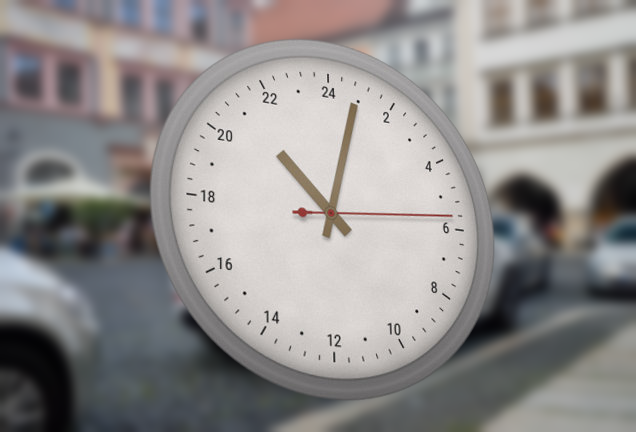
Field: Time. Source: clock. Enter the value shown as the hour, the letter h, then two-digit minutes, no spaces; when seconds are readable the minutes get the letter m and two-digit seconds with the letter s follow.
21h02m14s
